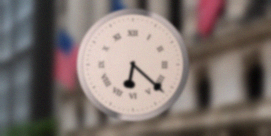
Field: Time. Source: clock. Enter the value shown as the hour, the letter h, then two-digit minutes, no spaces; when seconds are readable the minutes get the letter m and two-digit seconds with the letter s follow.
6h22
